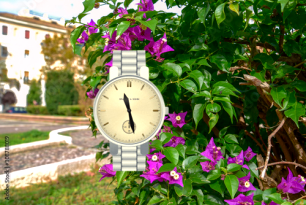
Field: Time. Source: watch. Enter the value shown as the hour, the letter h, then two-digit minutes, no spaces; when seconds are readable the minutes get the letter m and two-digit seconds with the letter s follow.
11h28
